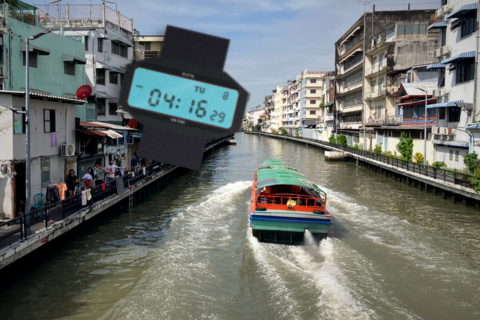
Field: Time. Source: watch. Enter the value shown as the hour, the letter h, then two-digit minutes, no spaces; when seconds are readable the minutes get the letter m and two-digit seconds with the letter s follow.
4h16m29s
